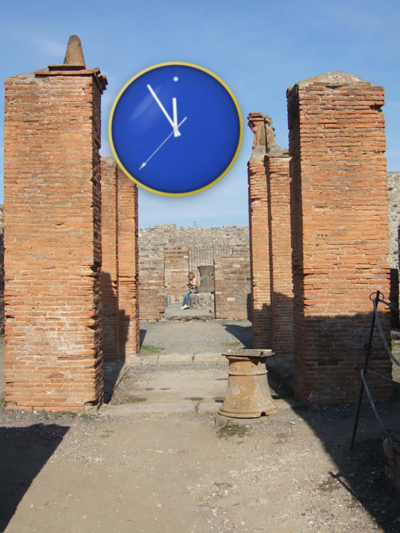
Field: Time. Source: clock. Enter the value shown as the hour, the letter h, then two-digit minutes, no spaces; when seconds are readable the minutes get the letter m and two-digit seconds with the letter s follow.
11h54m37s
